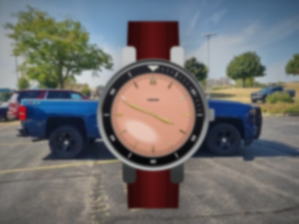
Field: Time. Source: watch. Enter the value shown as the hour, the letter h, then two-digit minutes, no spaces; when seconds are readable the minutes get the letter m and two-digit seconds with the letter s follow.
3h49
